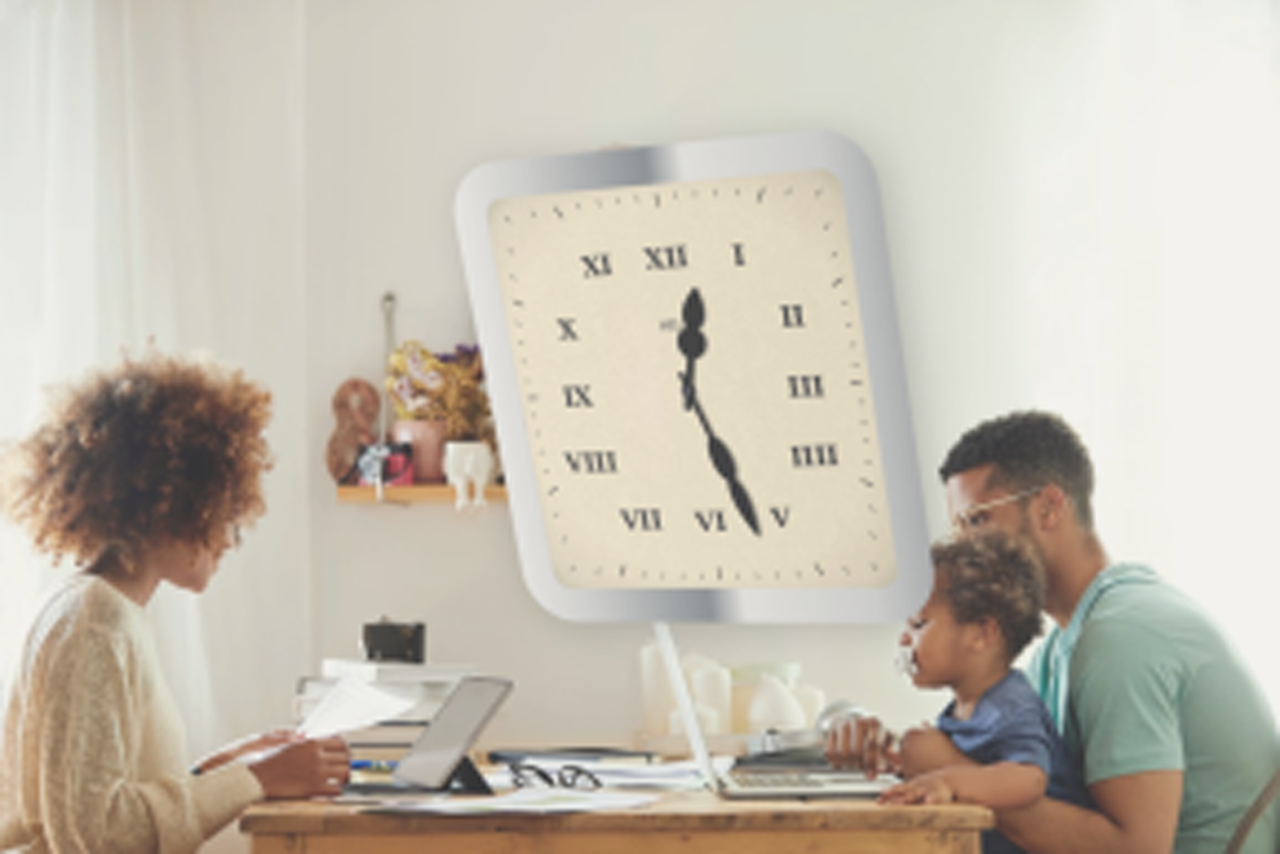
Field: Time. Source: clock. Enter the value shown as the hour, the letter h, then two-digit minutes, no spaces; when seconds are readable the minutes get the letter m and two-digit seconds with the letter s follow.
12h27
